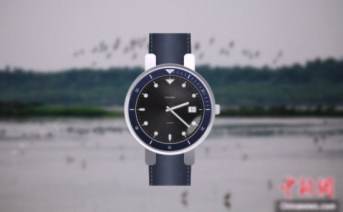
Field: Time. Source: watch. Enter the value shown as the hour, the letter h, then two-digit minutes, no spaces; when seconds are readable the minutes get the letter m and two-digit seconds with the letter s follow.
2h22
